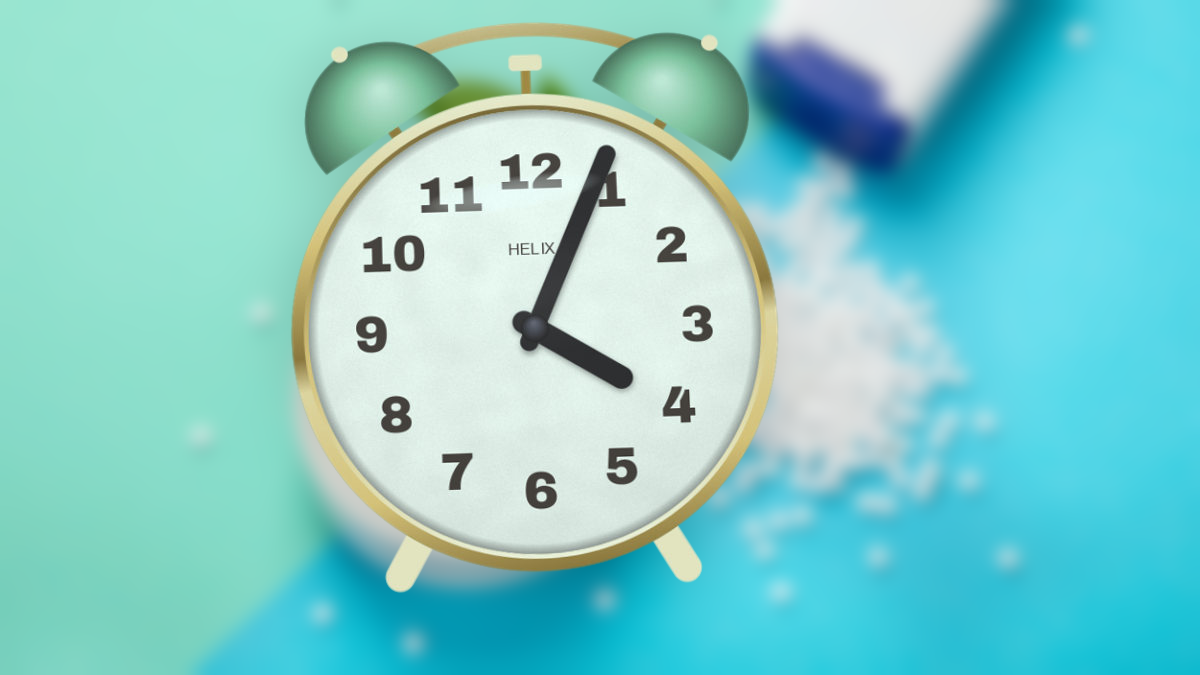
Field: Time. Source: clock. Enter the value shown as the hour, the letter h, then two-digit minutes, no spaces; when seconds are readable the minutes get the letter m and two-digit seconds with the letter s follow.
4h04
